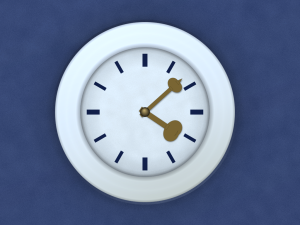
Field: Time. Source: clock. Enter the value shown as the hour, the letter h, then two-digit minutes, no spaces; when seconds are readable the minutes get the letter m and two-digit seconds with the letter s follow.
4h08
